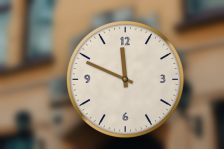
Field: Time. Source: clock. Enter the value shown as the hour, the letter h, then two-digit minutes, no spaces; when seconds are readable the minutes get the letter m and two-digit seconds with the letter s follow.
11h49
